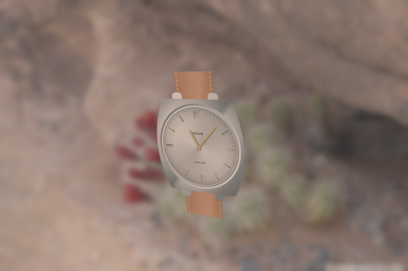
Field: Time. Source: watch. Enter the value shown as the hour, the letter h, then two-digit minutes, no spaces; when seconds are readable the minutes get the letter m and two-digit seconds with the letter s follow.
11h07
